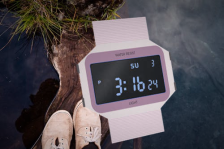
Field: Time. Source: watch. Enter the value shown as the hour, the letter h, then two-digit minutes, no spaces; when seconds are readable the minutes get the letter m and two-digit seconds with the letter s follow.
3h16m24s
